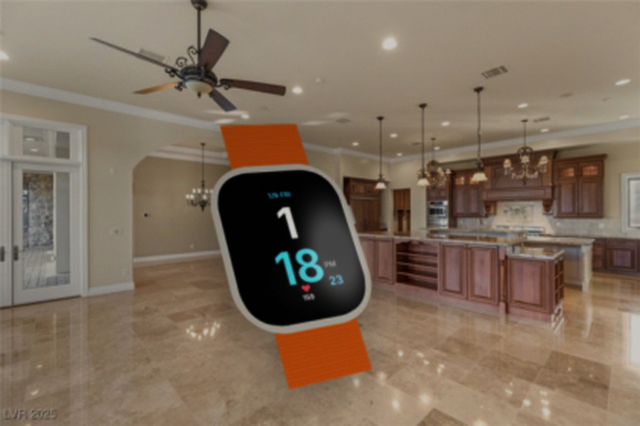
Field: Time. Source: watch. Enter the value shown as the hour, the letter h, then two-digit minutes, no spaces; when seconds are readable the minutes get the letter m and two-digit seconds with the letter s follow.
1h18
